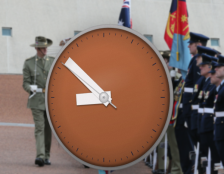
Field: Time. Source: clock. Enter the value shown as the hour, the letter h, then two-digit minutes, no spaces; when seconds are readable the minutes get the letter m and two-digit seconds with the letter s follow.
8h51m51s
